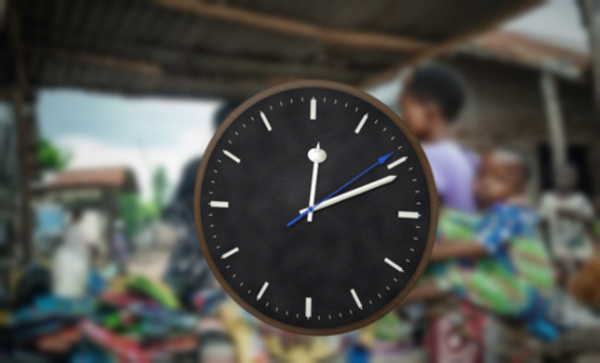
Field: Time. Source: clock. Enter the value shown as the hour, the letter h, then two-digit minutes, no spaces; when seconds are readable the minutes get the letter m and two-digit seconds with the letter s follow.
12h11m09s
